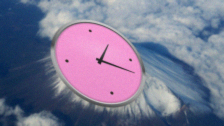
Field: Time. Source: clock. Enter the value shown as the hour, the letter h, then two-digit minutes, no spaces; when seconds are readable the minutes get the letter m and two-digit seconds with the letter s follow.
1h19
